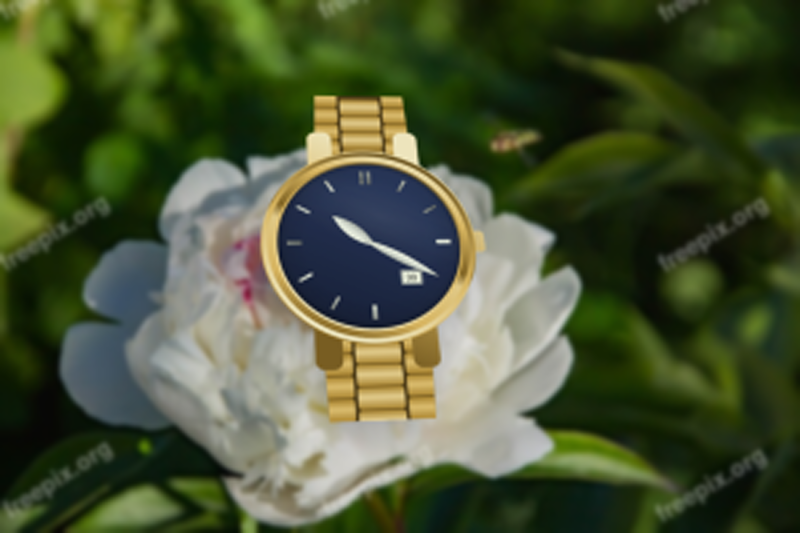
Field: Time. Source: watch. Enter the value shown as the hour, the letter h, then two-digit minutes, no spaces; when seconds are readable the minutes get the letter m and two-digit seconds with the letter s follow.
10h20
